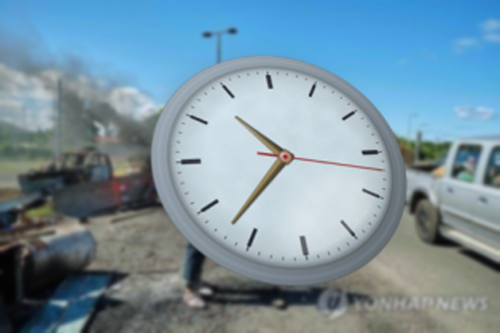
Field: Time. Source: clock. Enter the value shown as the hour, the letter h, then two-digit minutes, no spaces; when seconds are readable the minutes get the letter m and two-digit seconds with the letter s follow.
10h37m17s
